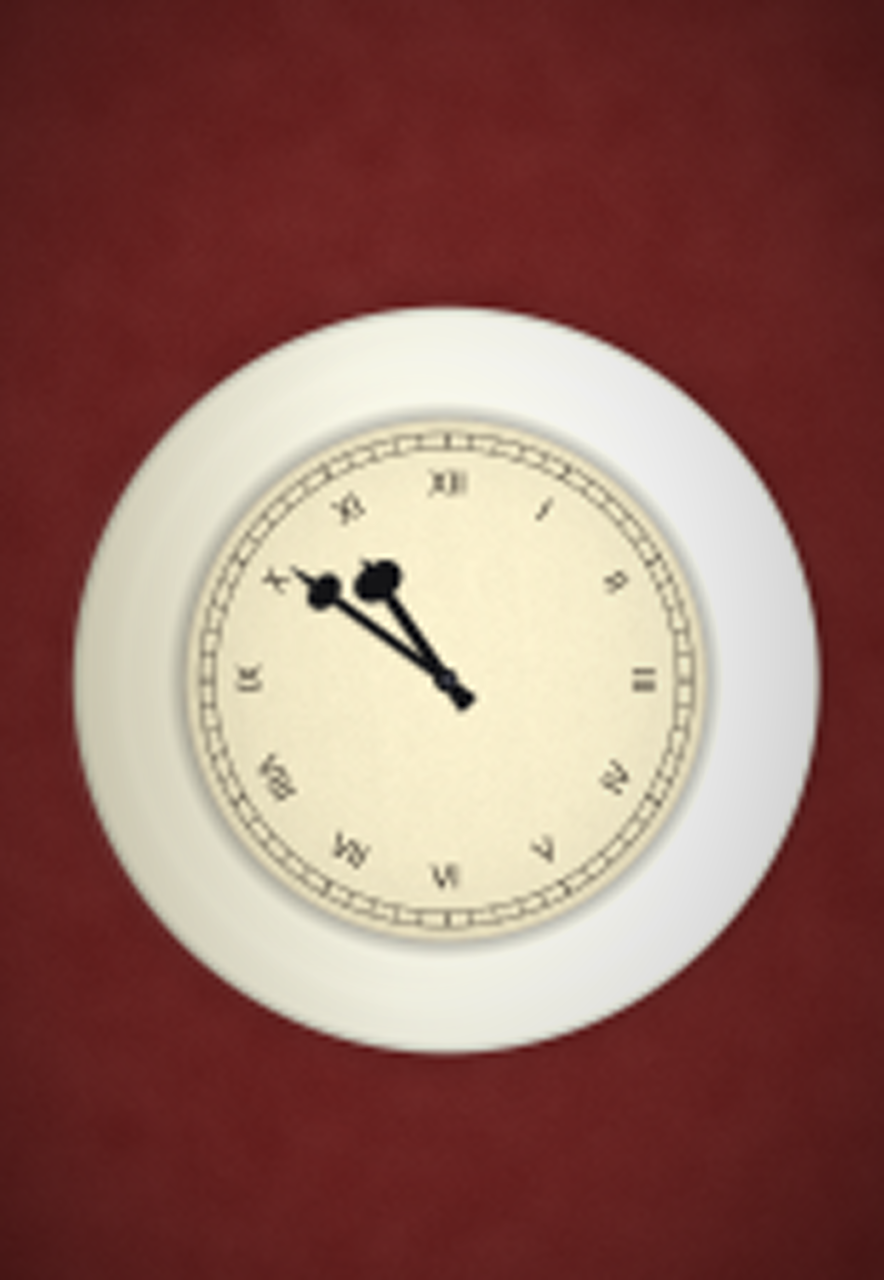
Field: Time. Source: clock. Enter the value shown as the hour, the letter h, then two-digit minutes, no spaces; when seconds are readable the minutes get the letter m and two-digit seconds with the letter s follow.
10h51
